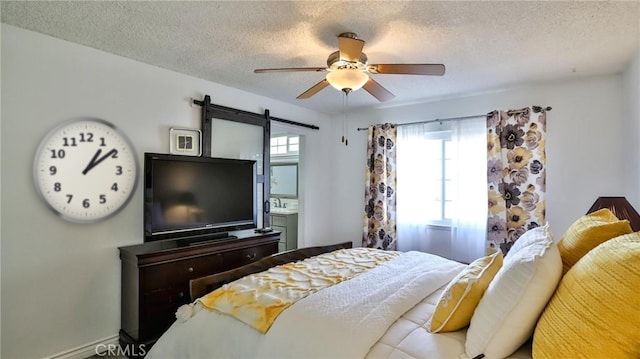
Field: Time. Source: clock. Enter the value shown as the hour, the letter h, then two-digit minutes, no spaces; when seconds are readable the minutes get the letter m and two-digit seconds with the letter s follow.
1h09
